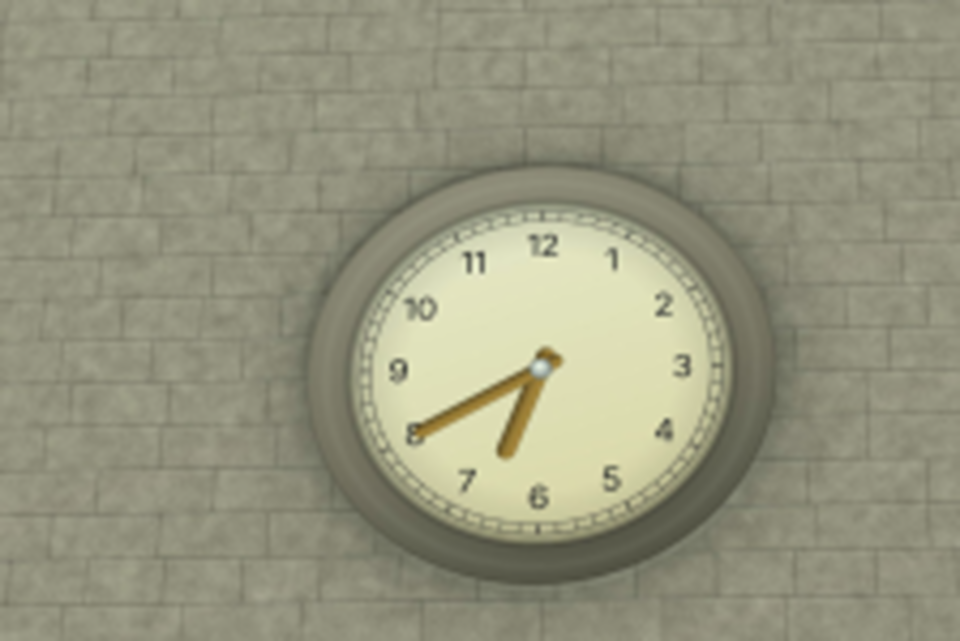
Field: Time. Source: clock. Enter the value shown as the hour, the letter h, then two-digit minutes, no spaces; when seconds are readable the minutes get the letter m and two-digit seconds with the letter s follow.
6h40
